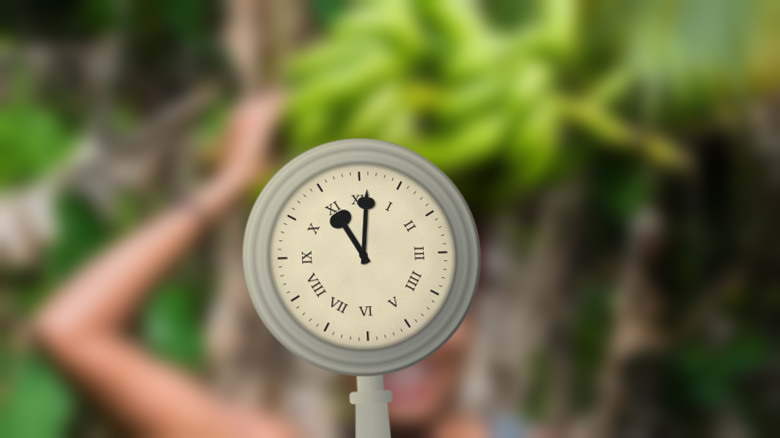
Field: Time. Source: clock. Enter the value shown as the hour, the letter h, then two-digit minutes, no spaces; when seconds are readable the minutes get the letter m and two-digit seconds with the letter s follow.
11h01
